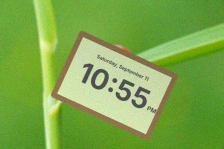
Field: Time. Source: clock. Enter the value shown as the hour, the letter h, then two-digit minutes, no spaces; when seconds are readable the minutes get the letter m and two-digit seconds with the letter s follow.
10h55
